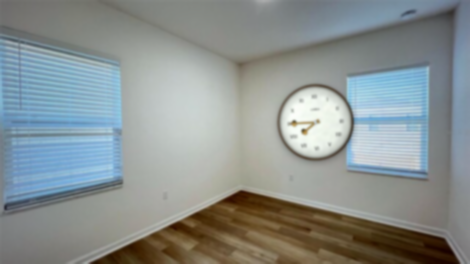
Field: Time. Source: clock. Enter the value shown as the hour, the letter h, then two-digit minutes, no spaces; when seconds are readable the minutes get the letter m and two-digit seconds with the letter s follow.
7h45
